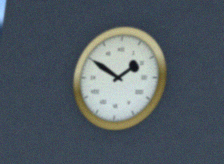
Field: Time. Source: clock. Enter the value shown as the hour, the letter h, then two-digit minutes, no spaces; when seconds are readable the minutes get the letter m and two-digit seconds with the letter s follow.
1h50
